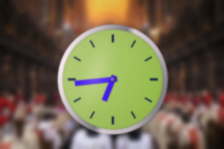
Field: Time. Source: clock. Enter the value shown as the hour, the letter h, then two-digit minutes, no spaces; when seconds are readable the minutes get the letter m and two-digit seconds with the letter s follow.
6h44
